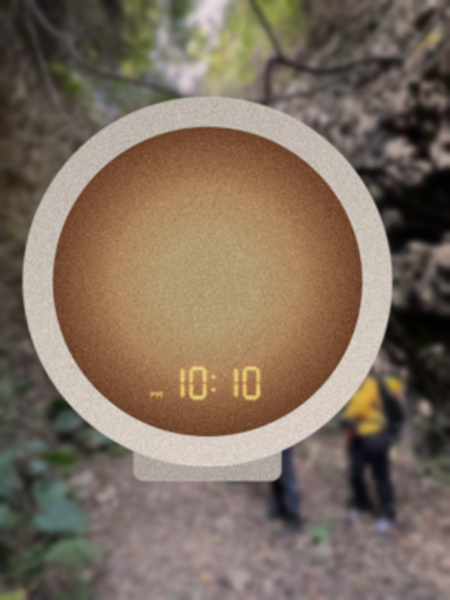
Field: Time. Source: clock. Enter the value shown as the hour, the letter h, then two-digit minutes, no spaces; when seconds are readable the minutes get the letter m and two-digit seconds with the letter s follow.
10h10
